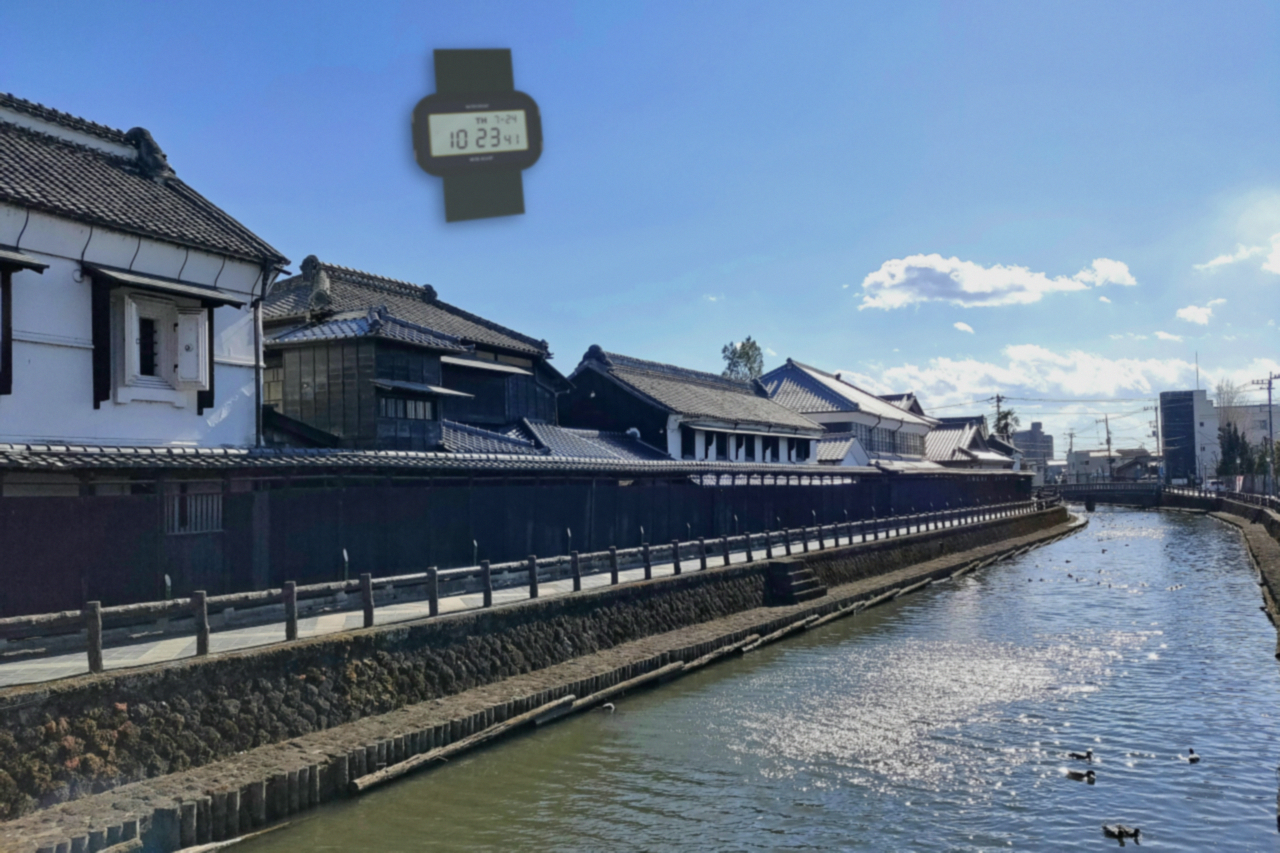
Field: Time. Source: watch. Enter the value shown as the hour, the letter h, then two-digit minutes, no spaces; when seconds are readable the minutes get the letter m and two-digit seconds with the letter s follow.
10h23m41s
